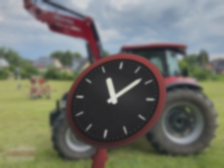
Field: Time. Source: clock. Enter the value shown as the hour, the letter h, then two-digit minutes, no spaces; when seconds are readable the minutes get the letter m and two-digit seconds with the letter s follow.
11h08
